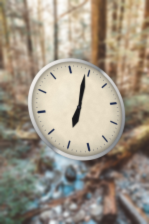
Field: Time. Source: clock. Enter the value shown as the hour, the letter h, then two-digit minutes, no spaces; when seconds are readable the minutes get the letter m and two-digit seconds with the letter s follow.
7h04
